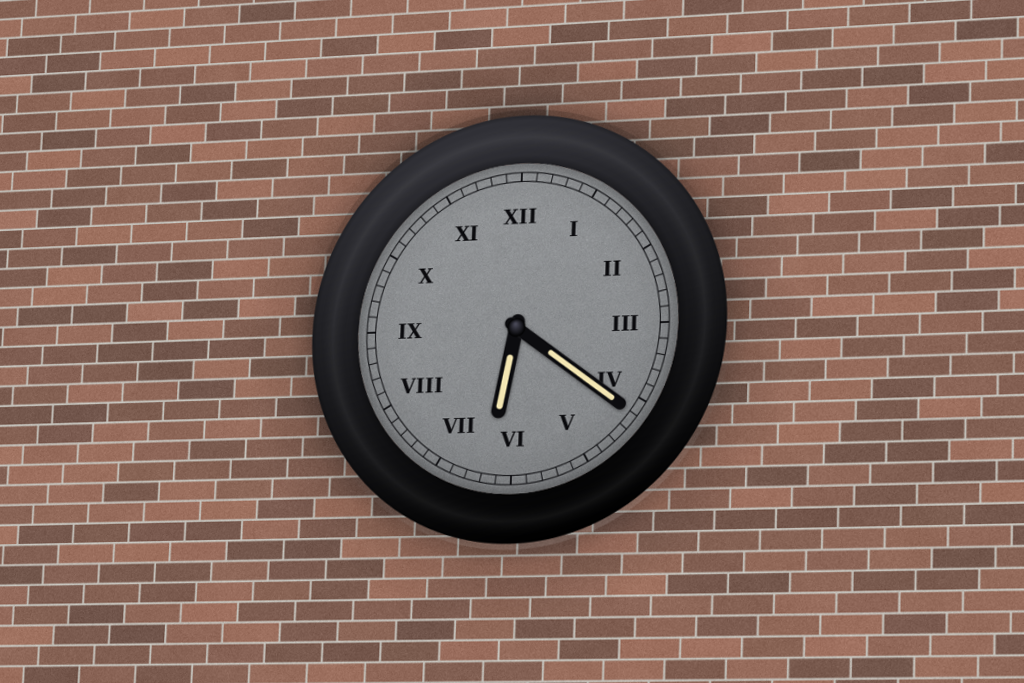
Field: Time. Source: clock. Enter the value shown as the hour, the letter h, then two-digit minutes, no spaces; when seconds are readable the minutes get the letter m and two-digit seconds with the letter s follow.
6h21
